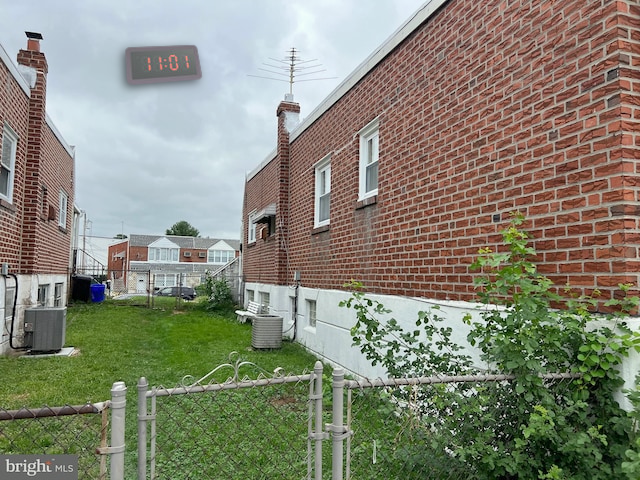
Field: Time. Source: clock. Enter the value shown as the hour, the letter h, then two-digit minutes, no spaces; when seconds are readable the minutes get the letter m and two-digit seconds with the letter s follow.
11h01
